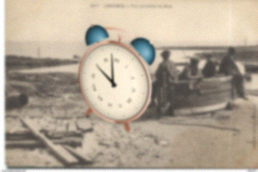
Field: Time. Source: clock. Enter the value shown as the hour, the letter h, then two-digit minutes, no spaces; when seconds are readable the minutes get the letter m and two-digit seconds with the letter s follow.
9h58
